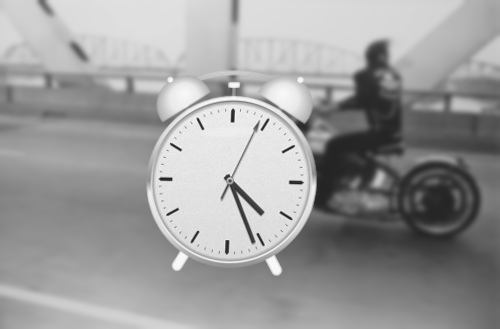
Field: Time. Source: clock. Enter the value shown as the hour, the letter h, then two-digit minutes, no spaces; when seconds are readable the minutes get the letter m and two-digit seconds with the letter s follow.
4h26m04s
